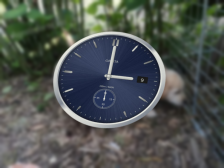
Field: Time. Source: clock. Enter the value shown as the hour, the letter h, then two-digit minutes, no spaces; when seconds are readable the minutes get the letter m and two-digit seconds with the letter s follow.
3h00
